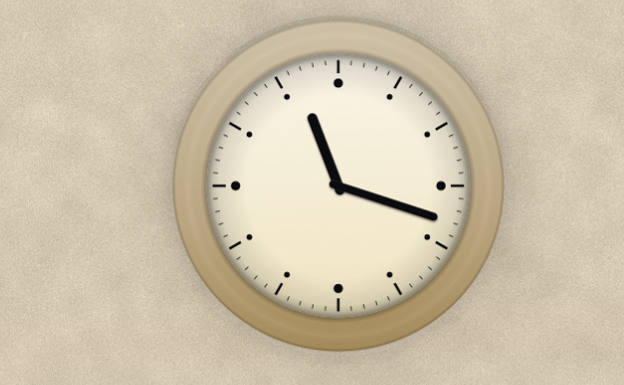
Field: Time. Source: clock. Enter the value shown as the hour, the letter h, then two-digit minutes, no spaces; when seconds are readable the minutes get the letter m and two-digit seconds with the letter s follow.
11h18
